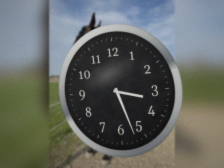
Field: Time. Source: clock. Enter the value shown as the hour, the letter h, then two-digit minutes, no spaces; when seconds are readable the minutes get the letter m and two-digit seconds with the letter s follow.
3h27
